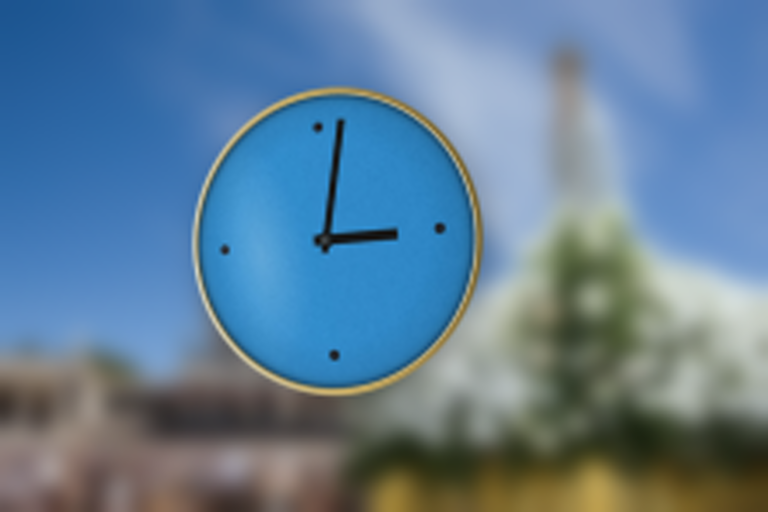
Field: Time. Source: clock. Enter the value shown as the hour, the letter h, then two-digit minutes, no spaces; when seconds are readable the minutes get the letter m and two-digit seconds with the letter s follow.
3h02
